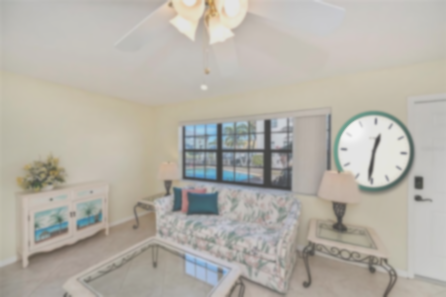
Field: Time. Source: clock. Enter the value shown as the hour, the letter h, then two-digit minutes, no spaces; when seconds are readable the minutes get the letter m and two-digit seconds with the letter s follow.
12h31
